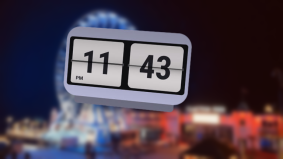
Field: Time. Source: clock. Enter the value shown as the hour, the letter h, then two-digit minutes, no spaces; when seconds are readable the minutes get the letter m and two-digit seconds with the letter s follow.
11h43
